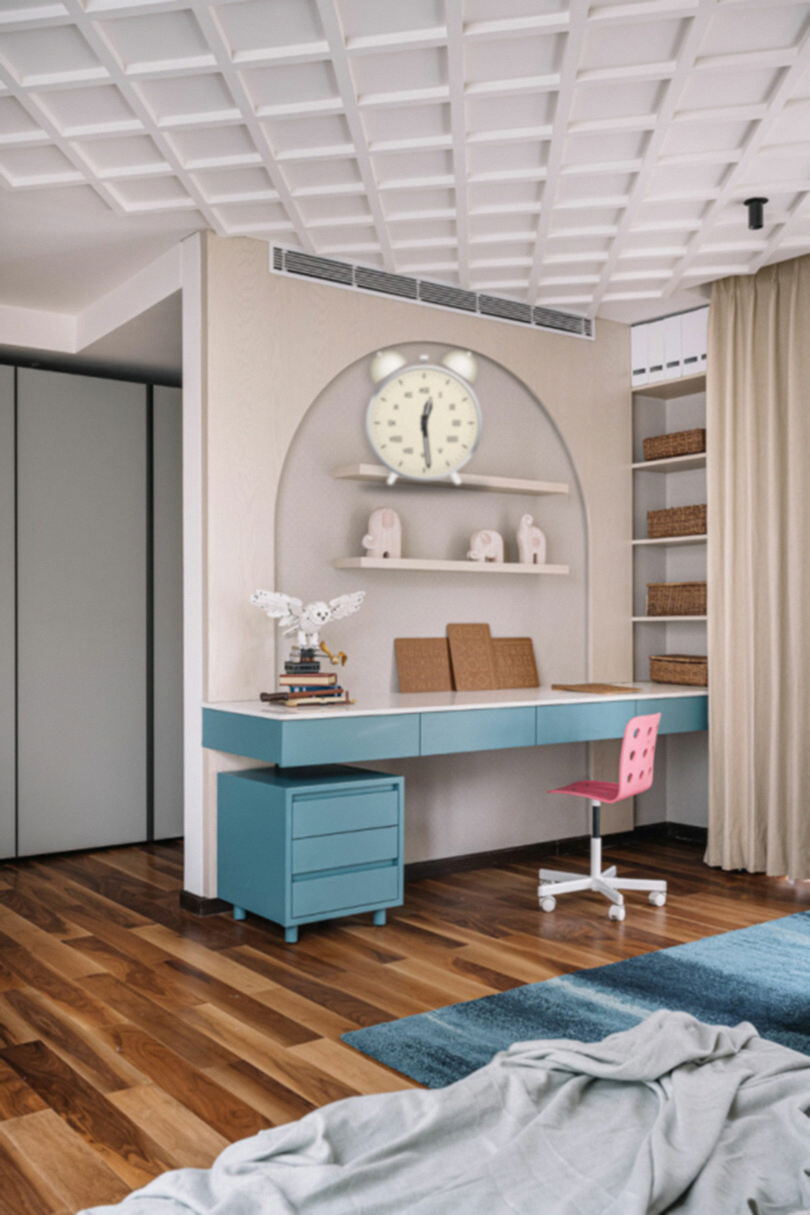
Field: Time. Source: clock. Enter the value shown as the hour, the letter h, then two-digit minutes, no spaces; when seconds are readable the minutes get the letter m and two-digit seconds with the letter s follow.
12h29
